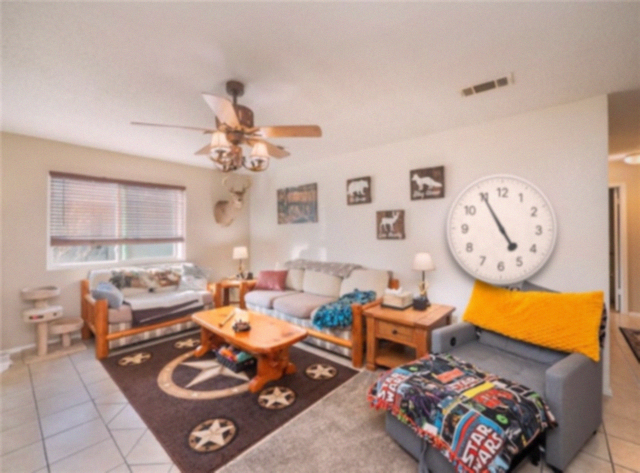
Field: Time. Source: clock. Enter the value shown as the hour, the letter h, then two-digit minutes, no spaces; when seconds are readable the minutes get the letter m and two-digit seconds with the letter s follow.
4h55
